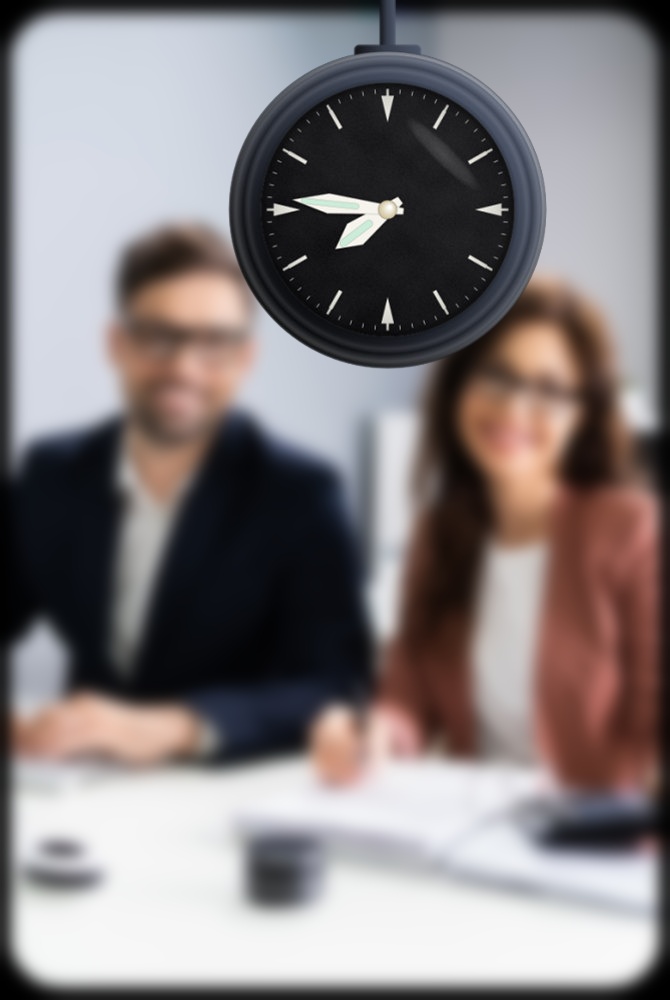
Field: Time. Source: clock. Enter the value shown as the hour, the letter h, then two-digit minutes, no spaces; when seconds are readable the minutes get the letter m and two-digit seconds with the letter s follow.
7h46
